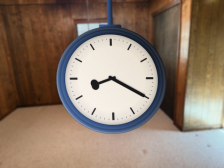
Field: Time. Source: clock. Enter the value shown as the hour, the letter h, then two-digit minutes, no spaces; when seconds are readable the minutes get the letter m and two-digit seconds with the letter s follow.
8h20
